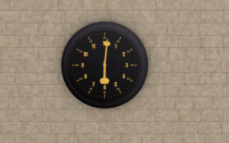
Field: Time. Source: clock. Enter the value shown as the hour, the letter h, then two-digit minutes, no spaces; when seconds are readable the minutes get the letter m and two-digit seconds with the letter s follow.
6h01
